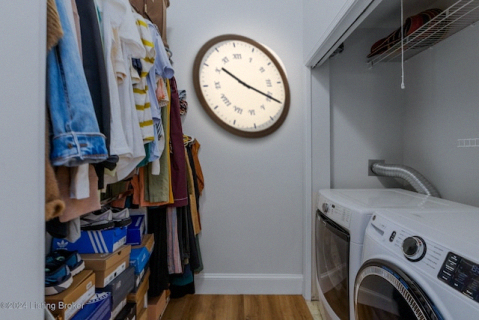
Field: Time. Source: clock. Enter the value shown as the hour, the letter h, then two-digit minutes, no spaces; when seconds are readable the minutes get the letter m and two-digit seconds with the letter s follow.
10h20
